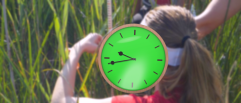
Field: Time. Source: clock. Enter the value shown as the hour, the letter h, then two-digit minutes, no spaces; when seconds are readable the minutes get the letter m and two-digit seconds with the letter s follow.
9h43
